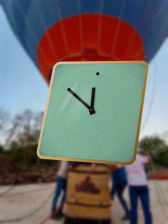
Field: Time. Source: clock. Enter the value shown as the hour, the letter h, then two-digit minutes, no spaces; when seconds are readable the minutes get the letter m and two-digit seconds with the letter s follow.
11h51
